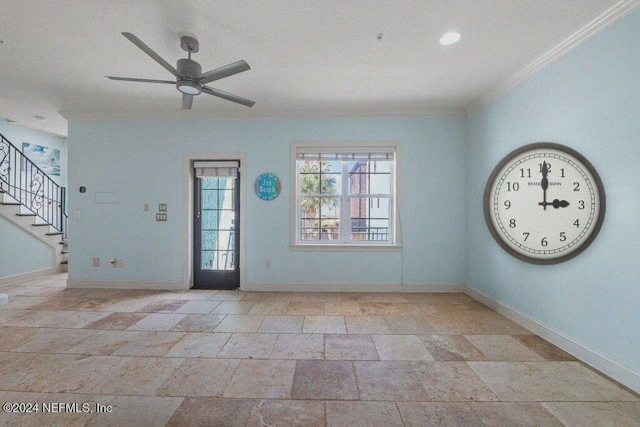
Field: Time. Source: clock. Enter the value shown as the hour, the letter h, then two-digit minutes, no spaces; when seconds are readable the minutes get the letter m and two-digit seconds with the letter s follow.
3h00
